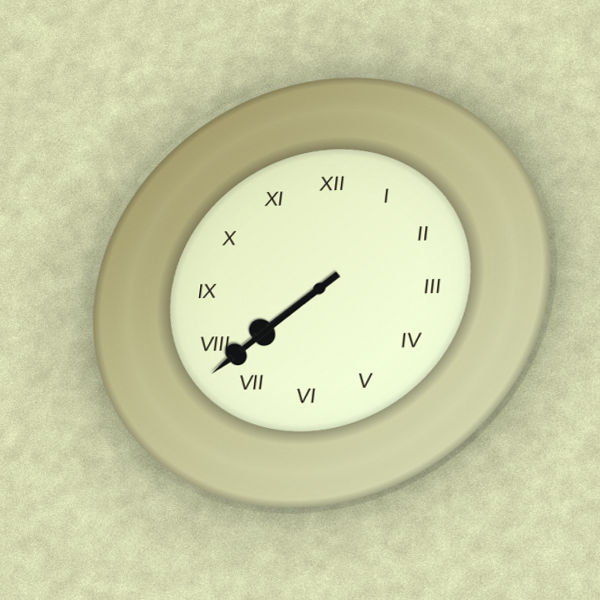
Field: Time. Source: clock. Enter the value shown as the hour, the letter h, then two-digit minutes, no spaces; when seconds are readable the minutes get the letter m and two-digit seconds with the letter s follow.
7h38
